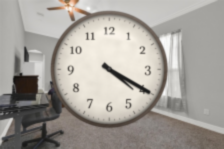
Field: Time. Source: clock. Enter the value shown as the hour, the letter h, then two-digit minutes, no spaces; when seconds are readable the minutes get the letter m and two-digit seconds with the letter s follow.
4h20
